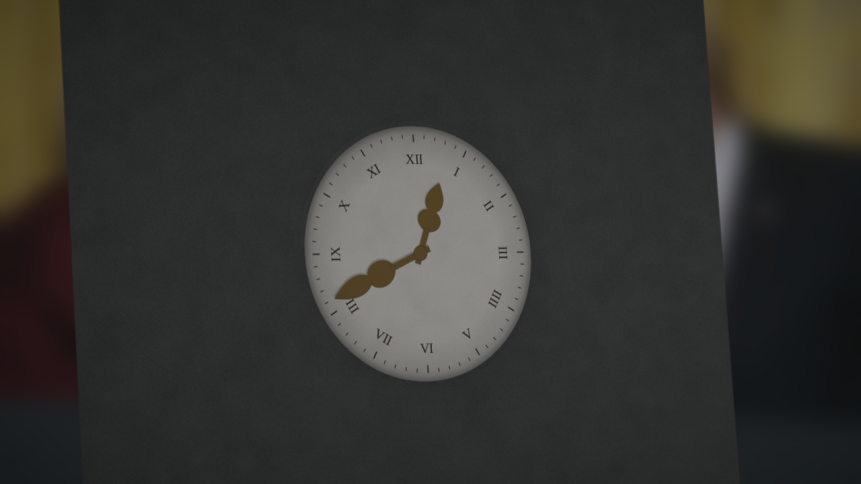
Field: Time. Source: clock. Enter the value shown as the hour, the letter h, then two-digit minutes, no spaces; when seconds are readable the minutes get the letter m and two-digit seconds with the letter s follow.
12h41
